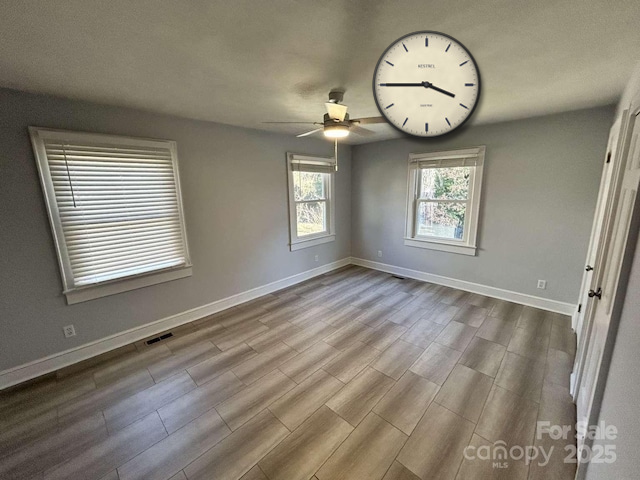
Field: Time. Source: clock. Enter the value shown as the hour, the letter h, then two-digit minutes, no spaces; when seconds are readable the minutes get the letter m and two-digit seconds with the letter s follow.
3h45
